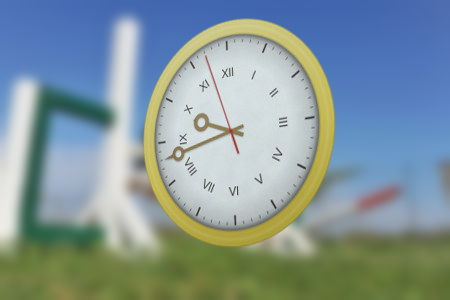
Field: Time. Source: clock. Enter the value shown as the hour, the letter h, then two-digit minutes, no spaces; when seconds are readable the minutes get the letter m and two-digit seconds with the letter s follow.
9h42m57s
